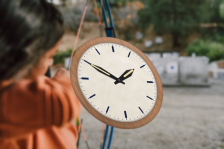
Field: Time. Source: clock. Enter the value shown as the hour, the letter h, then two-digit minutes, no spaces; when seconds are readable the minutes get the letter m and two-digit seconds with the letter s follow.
1h50
